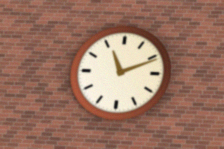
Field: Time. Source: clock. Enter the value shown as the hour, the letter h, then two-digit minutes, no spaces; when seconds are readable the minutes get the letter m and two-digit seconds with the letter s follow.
11h11
